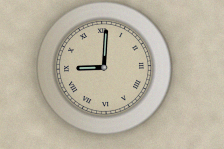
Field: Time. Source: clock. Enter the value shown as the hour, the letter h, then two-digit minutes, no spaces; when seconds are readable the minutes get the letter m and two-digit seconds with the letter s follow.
9h01
